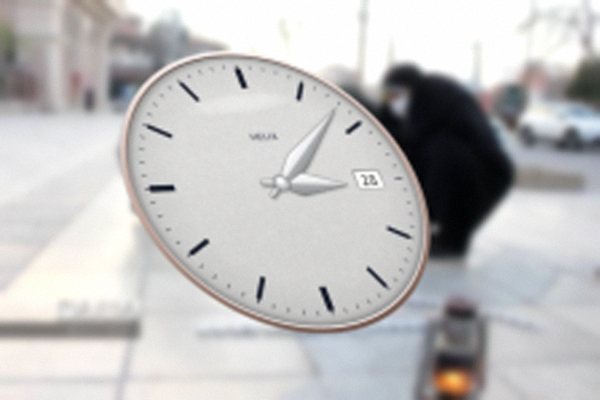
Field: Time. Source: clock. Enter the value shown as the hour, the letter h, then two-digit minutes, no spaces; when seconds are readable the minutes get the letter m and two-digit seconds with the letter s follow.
3h08
